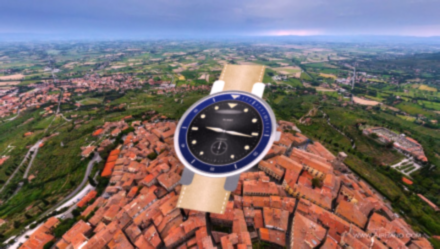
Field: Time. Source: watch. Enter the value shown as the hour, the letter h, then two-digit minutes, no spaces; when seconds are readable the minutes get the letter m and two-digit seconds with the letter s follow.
9h16
